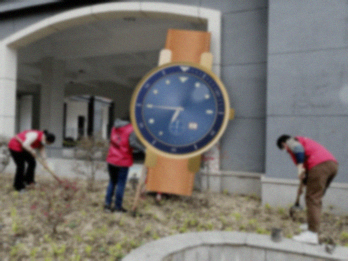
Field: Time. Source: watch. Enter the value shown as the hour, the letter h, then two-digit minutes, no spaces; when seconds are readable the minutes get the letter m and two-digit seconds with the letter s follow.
6h45
